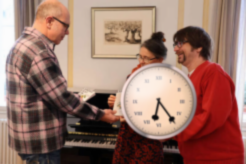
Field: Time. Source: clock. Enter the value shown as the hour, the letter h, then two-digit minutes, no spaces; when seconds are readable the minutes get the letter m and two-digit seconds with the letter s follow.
6h24
